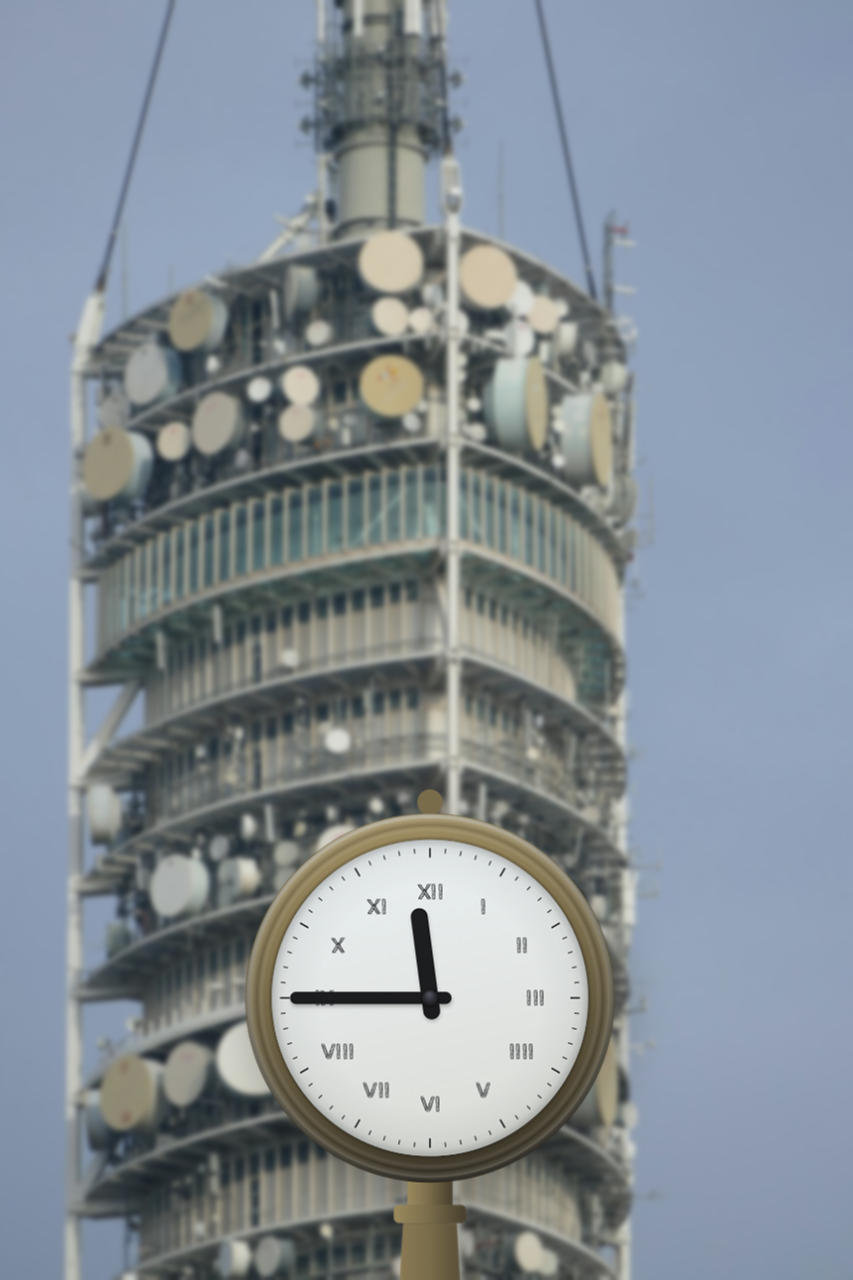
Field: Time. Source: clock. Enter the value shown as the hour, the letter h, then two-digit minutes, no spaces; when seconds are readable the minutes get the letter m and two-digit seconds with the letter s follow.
11h45
